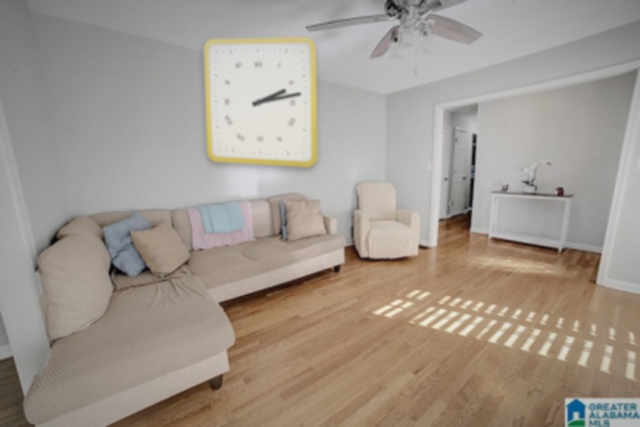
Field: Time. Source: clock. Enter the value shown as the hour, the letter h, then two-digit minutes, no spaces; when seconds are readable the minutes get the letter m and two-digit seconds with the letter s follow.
2h13
